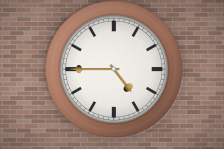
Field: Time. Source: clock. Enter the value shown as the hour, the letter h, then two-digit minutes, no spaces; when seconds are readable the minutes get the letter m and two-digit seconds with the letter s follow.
4h45
